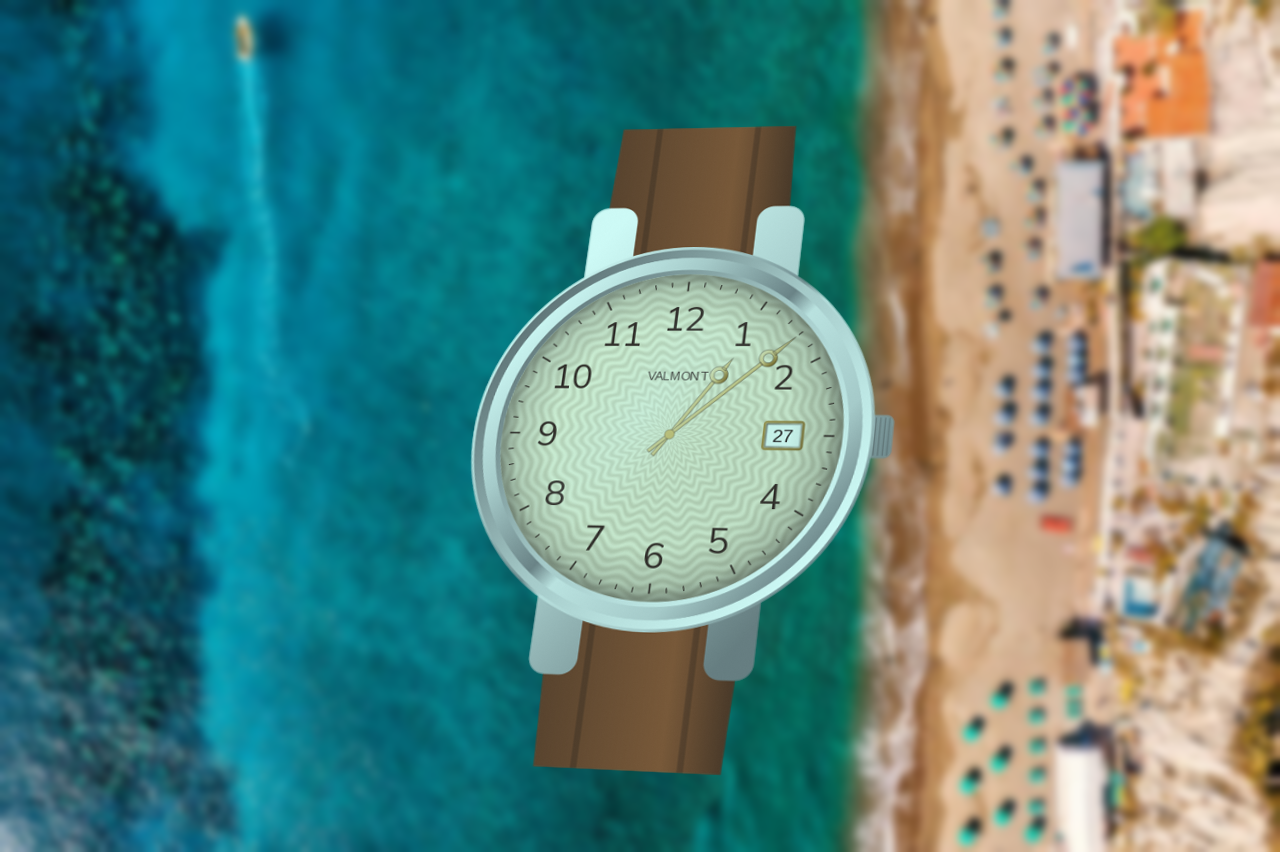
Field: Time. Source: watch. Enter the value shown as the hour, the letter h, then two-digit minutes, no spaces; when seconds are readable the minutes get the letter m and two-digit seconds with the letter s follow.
1h08
